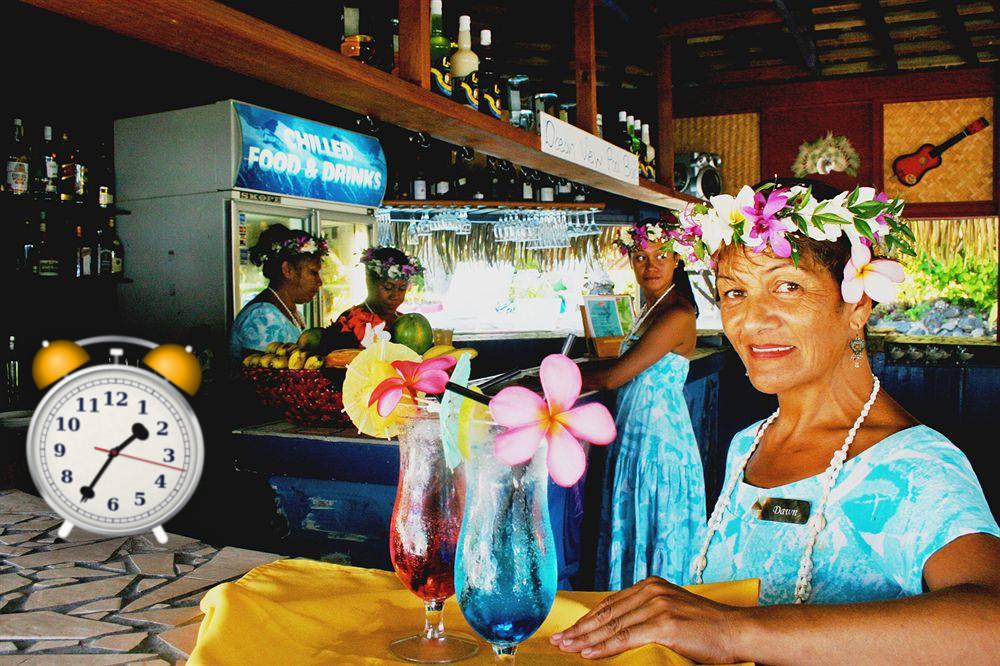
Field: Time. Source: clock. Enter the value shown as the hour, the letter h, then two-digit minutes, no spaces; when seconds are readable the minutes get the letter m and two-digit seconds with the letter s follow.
1h35m17s
